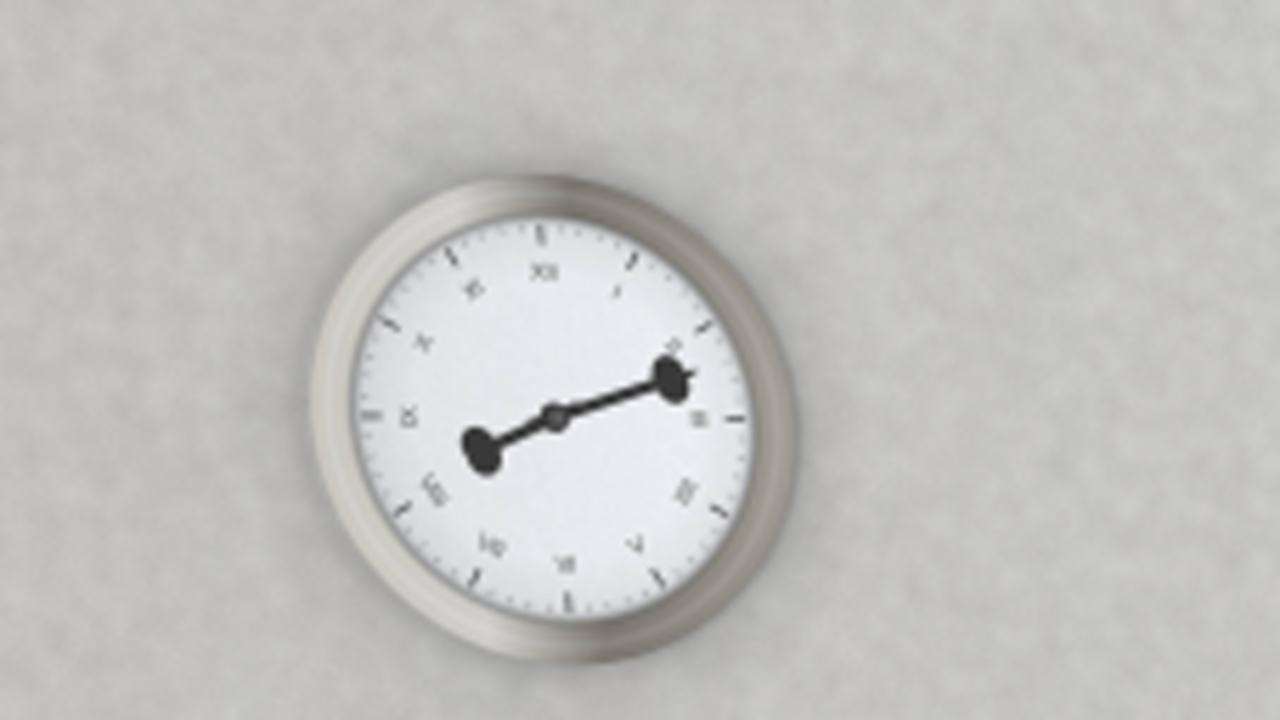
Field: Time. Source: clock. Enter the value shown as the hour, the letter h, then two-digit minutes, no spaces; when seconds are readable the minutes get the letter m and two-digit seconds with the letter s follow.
8h12
